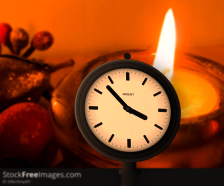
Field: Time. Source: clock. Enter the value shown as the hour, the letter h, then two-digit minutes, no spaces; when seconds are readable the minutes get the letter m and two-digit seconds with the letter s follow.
3h53
